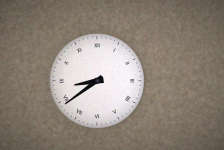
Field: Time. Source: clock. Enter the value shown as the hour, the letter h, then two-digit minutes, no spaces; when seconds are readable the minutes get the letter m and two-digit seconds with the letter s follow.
8h39
